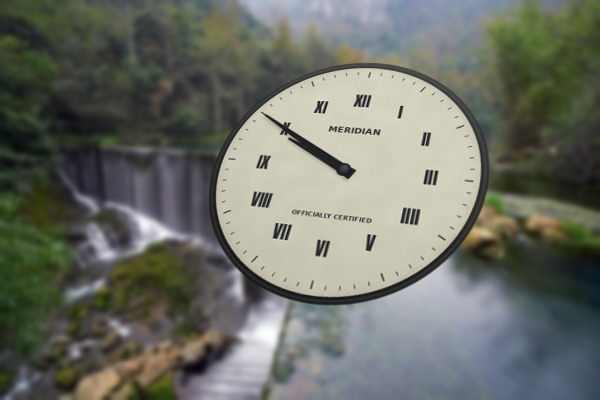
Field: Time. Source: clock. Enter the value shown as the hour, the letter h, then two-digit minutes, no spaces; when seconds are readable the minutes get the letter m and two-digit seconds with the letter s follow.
9h50
